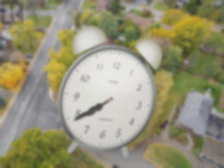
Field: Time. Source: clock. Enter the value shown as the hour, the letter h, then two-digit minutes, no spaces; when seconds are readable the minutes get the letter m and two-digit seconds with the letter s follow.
7h39
